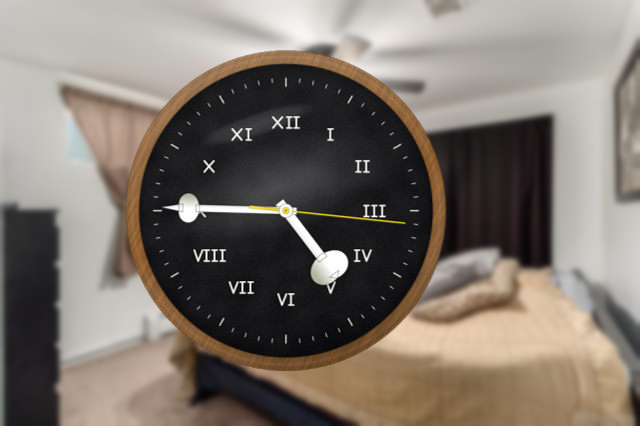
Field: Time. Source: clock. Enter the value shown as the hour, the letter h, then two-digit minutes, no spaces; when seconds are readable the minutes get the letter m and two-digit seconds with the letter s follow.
4h45m16s
